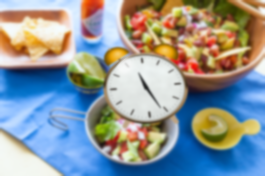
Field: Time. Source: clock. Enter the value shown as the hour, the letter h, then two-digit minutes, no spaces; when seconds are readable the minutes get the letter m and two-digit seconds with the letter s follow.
11h26
